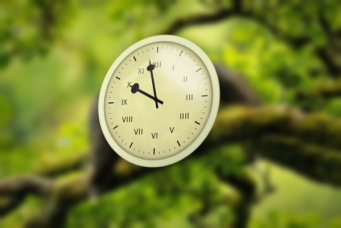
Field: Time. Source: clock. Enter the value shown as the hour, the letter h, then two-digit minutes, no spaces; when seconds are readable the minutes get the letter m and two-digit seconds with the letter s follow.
9h58
